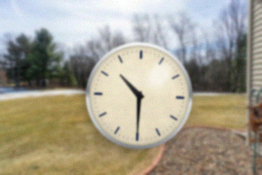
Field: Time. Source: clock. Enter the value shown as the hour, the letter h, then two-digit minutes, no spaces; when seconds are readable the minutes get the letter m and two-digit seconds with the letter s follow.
10h30
